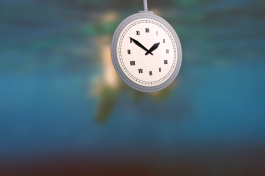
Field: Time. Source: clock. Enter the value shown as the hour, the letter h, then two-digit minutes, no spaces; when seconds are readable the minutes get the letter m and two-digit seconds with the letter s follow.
1h51
